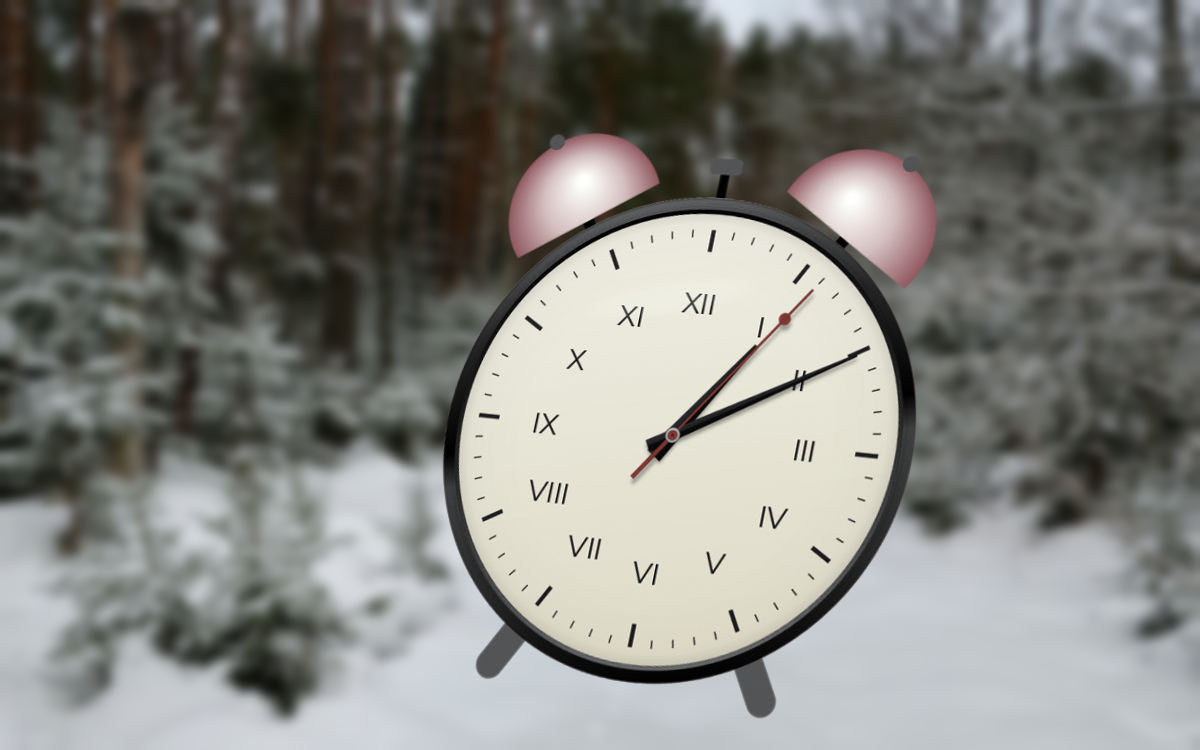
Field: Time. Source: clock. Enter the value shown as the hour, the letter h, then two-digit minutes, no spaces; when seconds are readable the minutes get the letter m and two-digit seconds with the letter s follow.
1h10m06s
